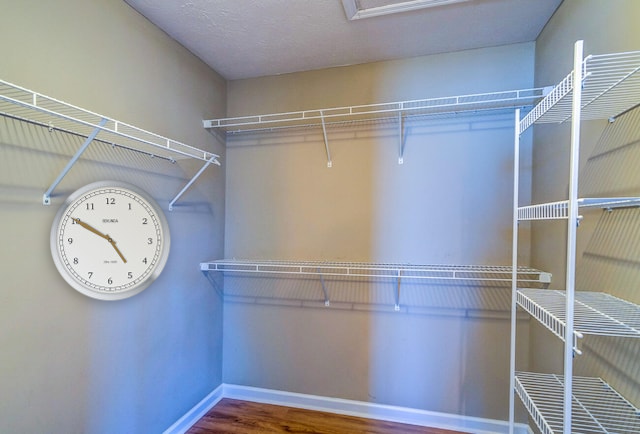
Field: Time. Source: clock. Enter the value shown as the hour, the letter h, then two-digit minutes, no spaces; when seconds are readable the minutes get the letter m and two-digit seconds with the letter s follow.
4h50
